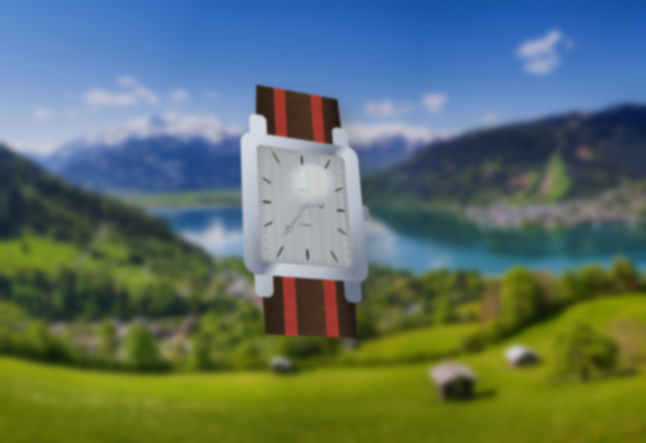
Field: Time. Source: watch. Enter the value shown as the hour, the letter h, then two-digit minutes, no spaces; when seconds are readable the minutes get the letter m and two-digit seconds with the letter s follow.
2h36
